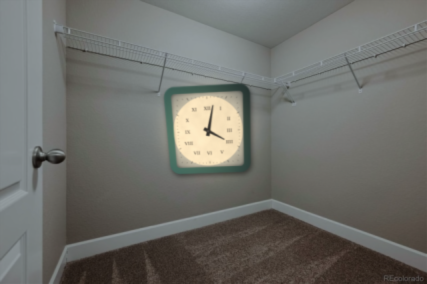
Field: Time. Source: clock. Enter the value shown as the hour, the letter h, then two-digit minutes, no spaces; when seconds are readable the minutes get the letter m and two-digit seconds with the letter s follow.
4h02
